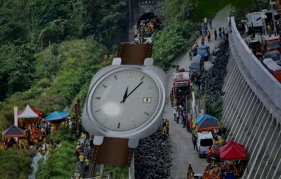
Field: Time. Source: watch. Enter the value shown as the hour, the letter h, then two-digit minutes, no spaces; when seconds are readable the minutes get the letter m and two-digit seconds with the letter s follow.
12h06
